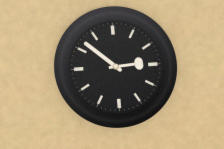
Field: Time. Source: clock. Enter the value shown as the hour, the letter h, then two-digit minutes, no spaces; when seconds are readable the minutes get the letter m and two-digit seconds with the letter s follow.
2h52
